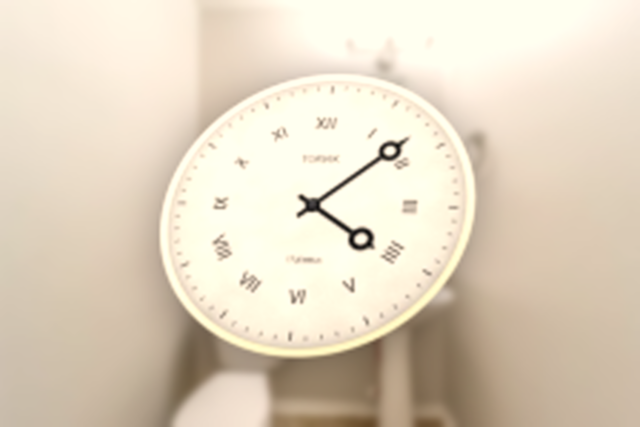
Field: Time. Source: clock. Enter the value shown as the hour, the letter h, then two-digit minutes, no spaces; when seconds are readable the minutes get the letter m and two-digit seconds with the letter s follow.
4h08
